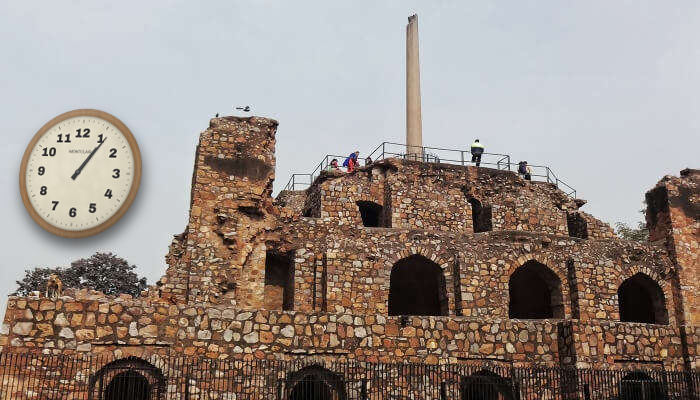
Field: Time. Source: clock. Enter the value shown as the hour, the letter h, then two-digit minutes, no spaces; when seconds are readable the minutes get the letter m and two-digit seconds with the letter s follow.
1h06
